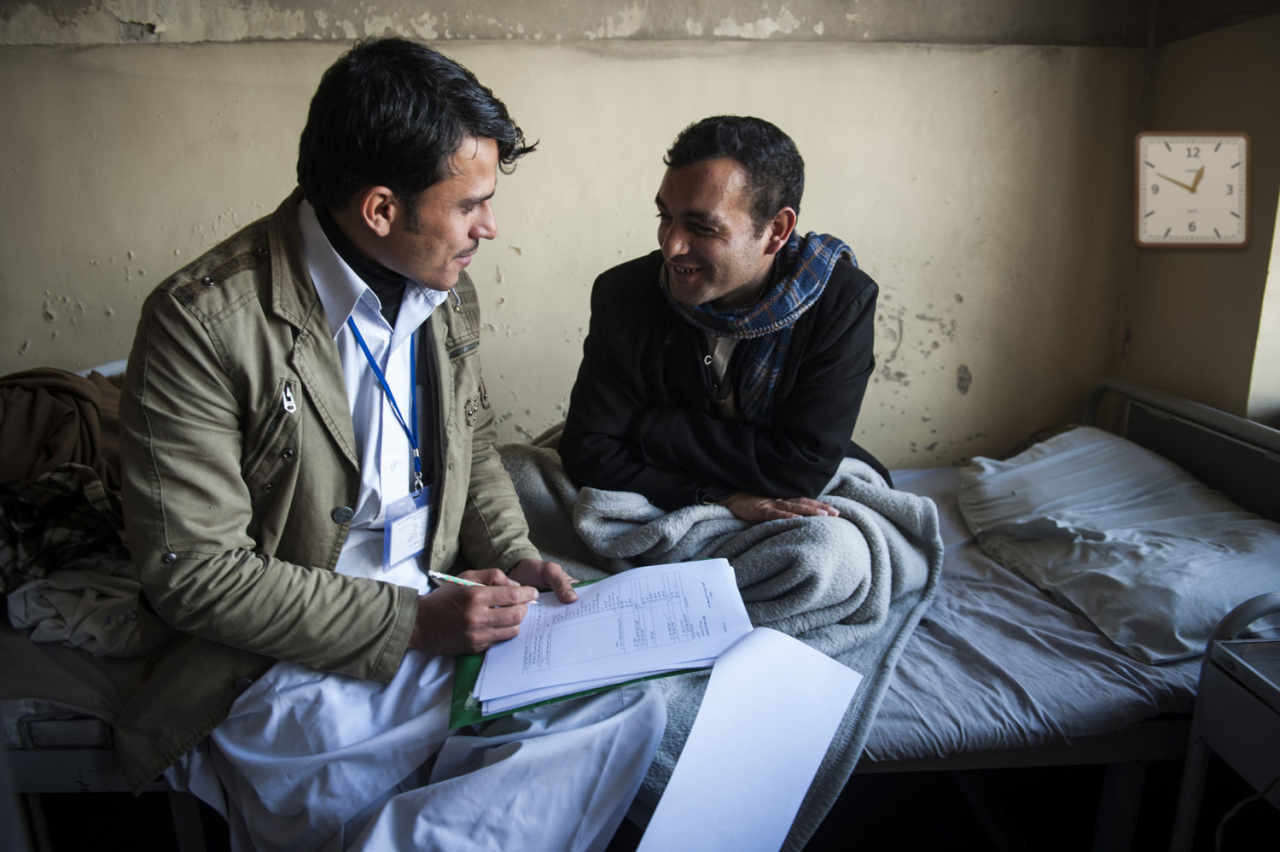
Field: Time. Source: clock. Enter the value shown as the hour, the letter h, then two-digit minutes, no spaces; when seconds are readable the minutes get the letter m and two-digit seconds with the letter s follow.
12h49
